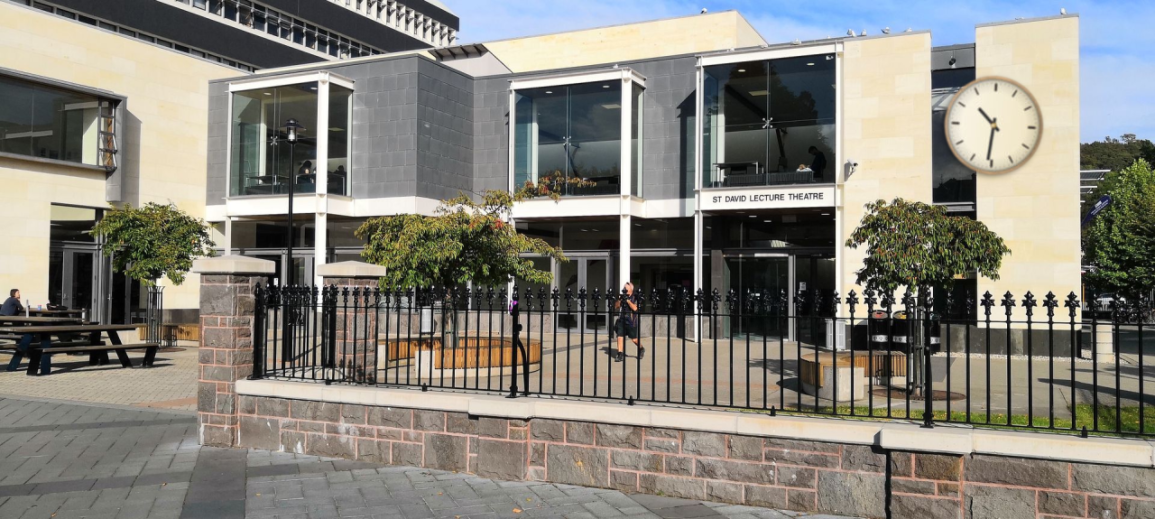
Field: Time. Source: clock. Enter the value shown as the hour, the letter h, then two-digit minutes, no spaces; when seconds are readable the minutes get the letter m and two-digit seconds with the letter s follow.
10h31
